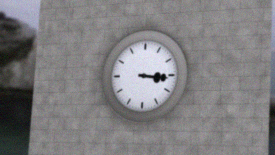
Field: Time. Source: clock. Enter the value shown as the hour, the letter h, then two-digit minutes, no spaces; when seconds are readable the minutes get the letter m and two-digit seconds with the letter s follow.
3h16
